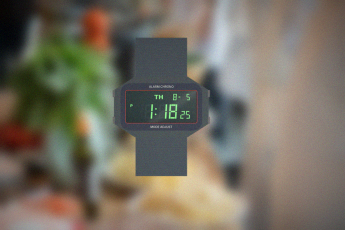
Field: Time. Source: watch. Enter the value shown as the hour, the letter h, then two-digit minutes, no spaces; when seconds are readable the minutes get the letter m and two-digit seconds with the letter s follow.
1h18m25s
